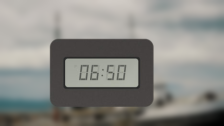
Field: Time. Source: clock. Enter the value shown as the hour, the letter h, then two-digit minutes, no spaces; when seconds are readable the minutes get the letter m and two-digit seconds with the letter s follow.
6h50
